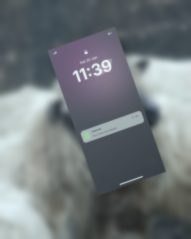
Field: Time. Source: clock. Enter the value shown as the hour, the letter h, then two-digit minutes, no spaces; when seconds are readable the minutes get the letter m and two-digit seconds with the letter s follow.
11h39
